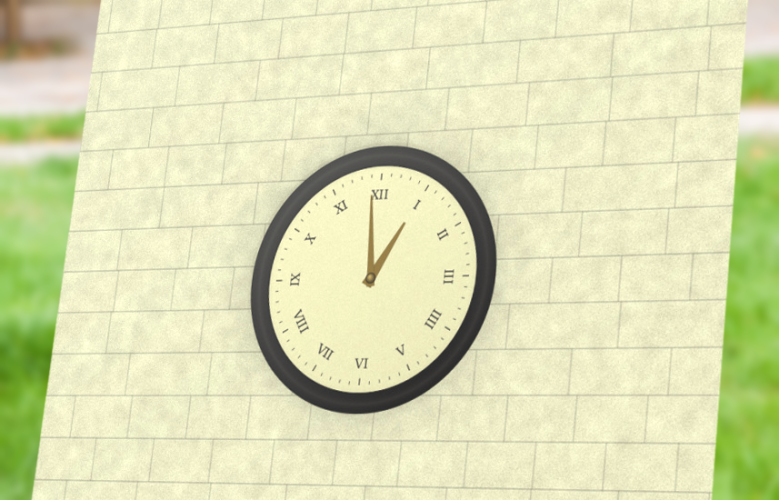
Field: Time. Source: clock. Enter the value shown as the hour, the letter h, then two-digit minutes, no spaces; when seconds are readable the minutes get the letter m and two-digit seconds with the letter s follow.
12h59
